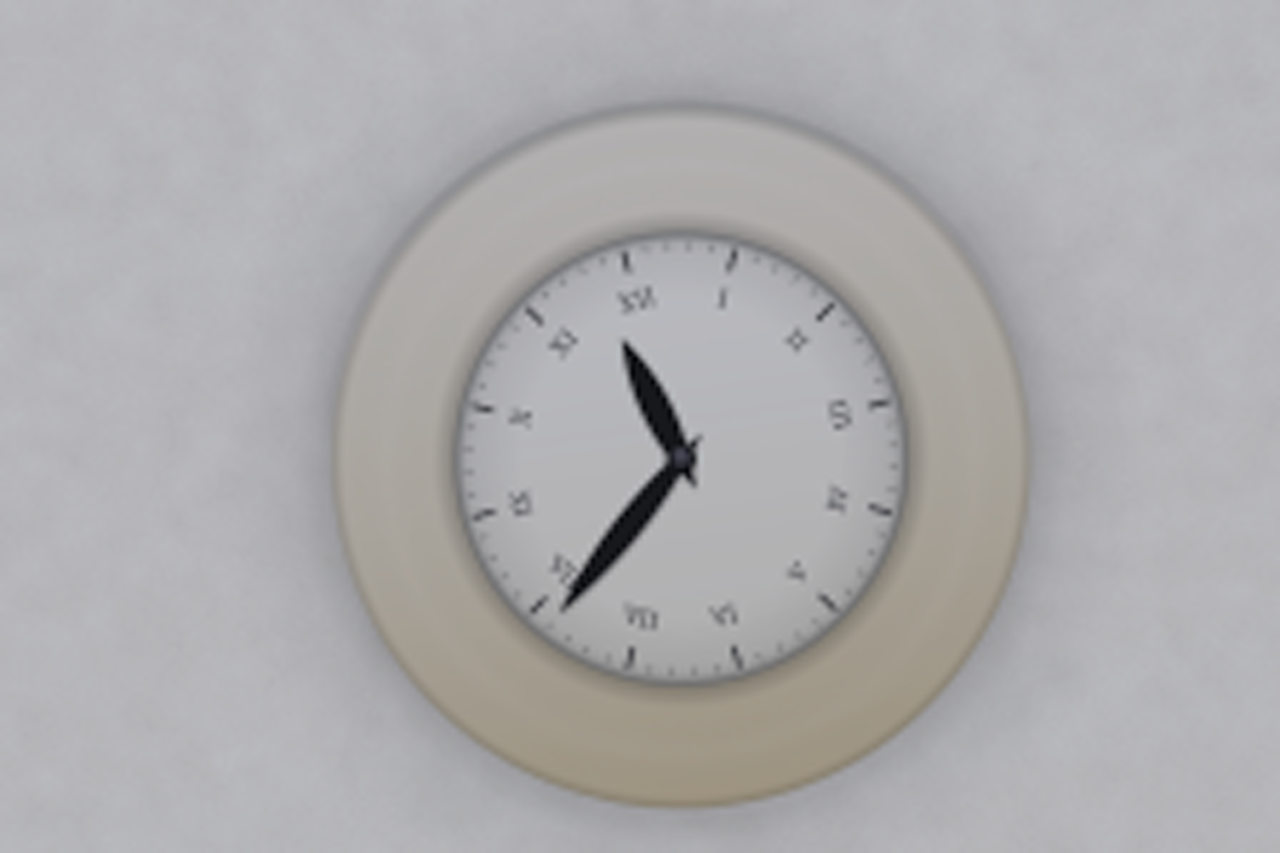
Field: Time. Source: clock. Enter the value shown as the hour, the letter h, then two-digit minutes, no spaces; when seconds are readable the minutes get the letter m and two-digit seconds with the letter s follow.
11h39
